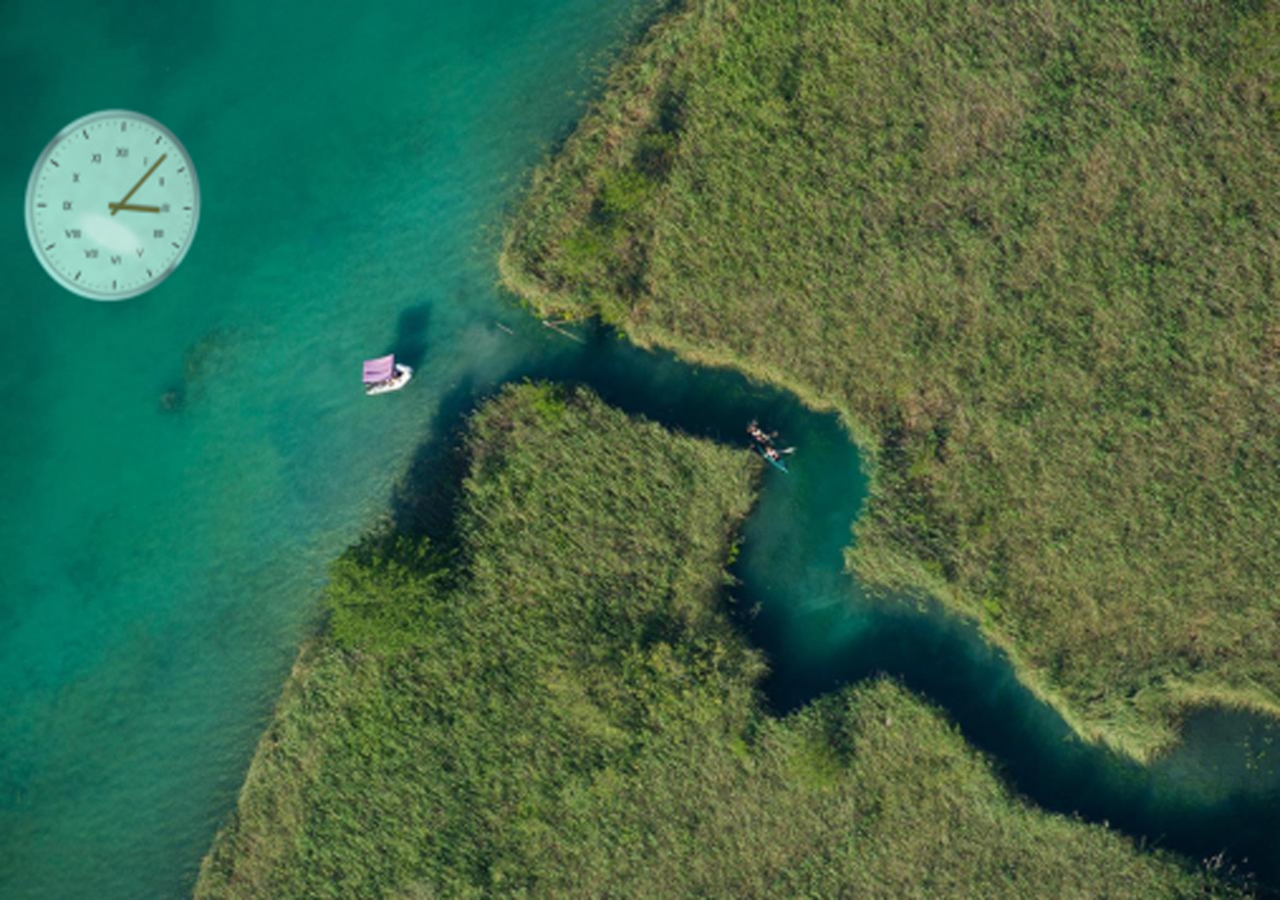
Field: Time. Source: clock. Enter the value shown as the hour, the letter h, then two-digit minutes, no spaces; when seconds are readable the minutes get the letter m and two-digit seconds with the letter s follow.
3h07
